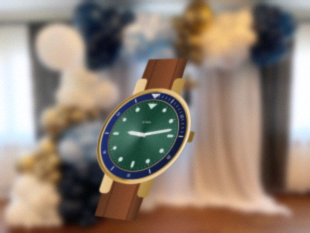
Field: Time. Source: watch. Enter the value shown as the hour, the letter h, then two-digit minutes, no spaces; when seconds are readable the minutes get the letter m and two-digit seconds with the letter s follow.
9h13
